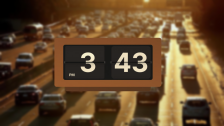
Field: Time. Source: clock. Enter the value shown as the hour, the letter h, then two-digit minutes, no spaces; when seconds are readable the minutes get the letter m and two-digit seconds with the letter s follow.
3h43
